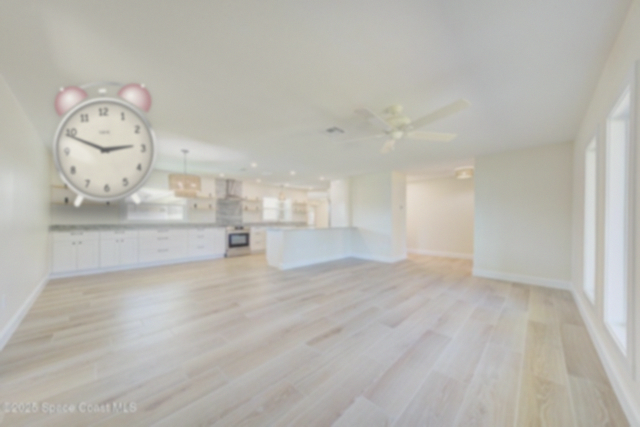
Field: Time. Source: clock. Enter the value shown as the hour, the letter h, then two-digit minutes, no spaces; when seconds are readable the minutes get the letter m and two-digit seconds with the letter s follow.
2h49
